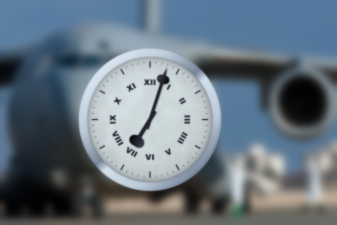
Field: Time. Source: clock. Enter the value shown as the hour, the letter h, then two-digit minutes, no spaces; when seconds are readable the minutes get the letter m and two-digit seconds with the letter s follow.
7h03
